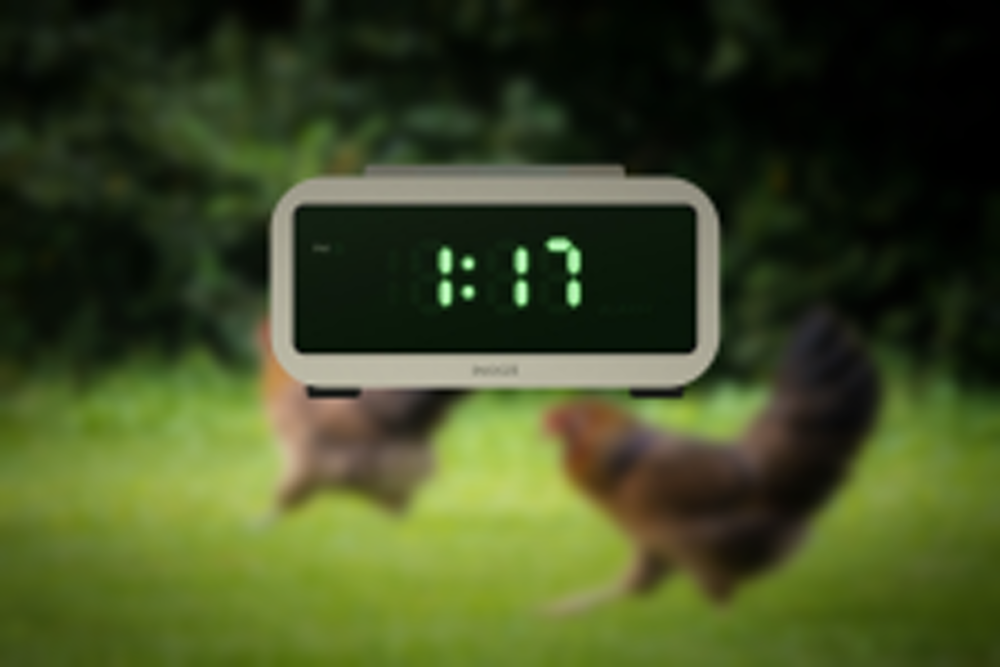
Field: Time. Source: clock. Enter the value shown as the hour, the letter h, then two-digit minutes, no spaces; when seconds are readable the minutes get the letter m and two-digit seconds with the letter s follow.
1h17
